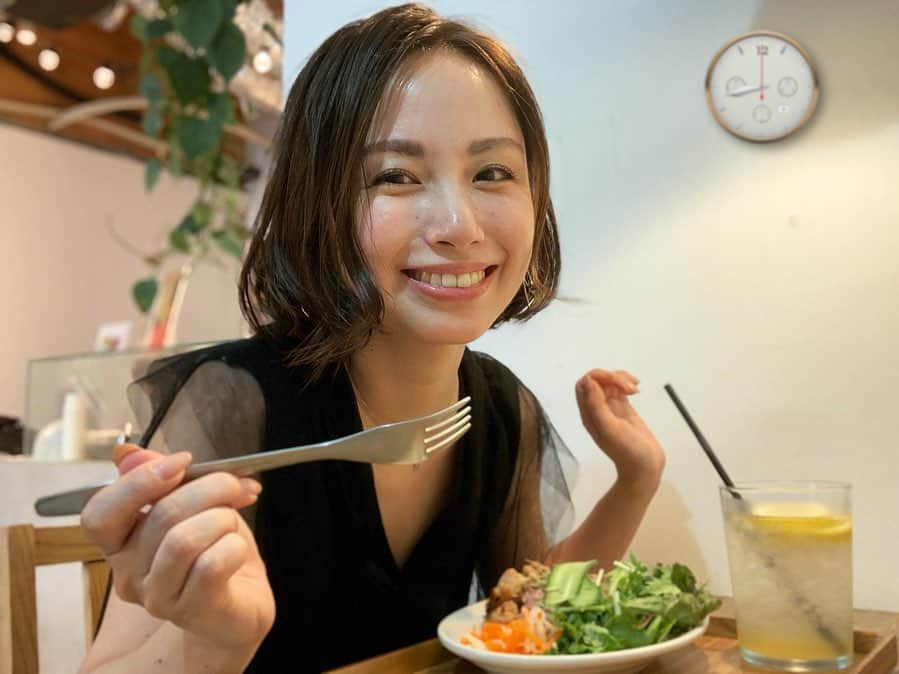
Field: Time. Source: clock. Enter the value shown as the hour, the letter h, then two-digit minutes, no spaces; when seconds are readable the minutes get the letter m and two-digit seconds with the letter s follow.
8h43
